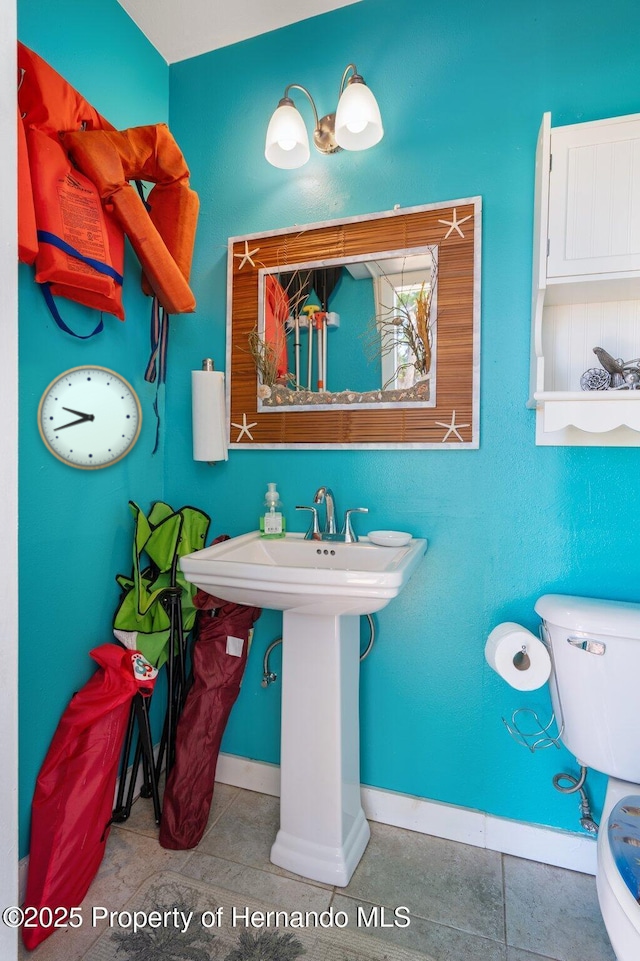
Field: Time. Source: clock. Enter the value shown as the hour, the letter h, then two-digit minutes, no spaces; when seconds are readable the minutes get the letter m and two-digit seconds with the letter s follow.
9h42
